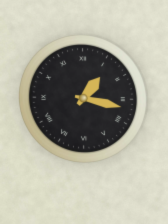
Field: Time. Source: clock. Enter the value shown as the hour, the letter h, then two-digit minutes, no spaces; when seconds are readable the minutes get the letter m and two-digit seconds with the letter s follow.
1h17
